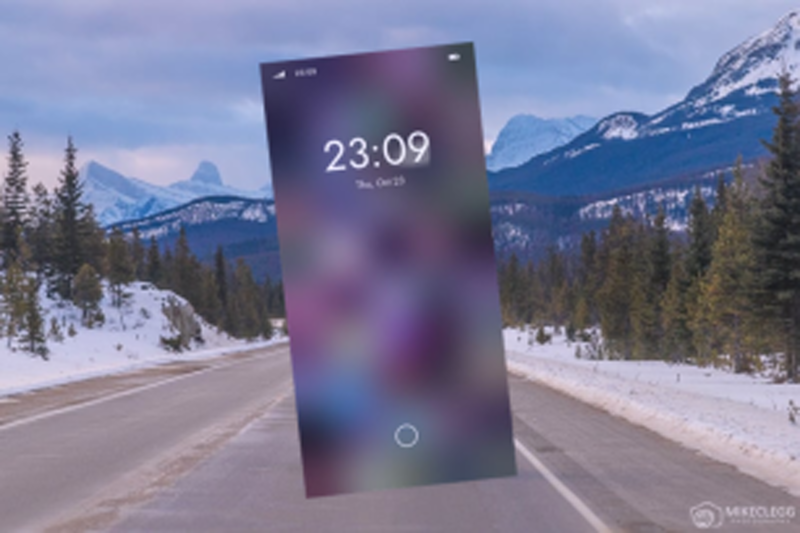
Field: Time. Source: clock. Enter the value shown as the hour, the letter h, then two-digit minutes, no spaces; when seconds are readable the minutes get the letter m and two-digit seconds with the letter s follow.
23h09
